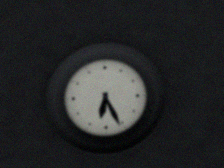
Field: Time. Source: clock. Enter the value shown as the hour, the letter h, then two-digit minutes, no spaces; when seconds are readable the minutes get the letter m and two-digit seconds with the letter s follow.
6h26
